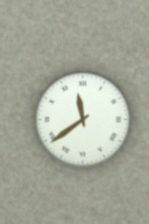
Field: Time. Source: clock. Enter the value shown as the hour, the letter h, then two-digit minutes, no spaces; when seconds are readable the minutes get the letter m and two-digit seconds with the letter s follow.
11h39
